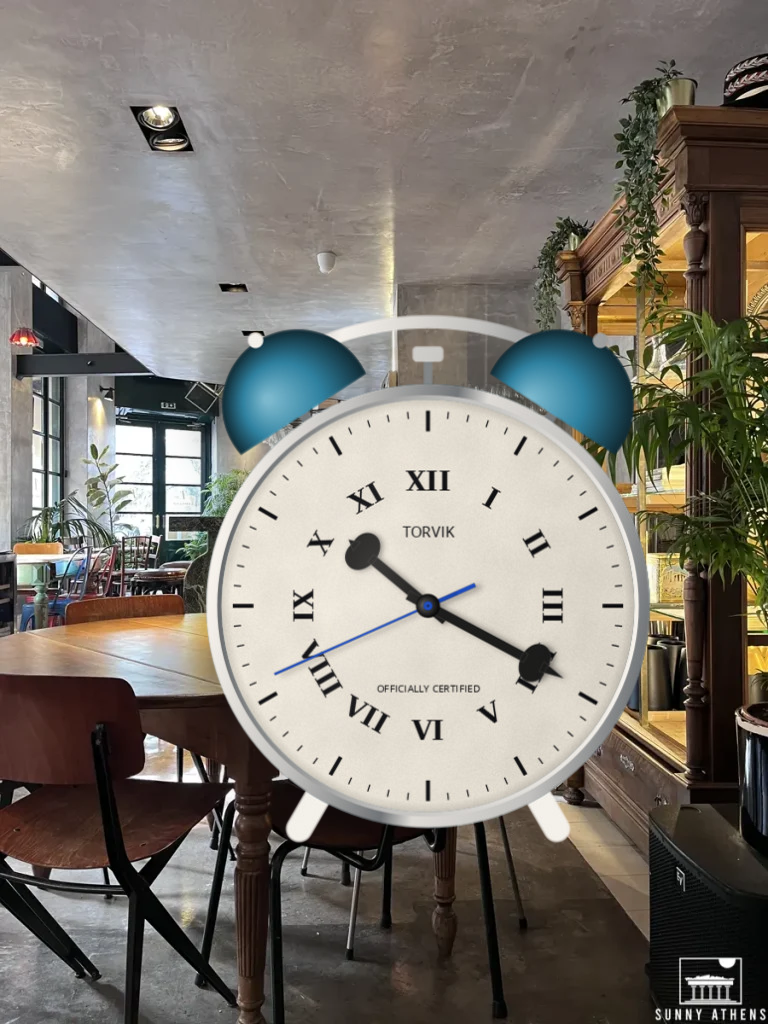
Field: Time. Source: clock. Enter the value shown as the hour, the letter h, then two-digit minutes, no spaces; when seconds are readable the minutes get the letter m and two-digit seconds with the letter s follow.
10h19m41s
